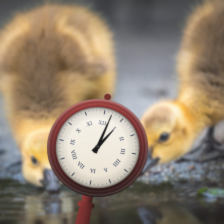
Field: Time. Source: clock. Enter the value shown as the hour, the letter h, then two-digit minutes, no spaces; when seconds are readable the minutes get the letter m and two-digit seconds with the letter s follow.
1h02
